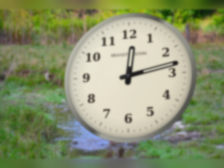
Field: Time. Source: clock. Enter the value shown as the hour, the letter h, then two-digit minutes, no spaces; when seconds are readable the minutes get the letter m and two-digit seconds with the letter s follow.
12h13
